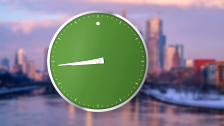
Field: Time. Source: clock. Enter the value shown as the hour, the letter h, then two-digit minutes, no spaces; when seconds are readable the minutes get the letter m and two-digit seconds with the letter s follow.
8h44
